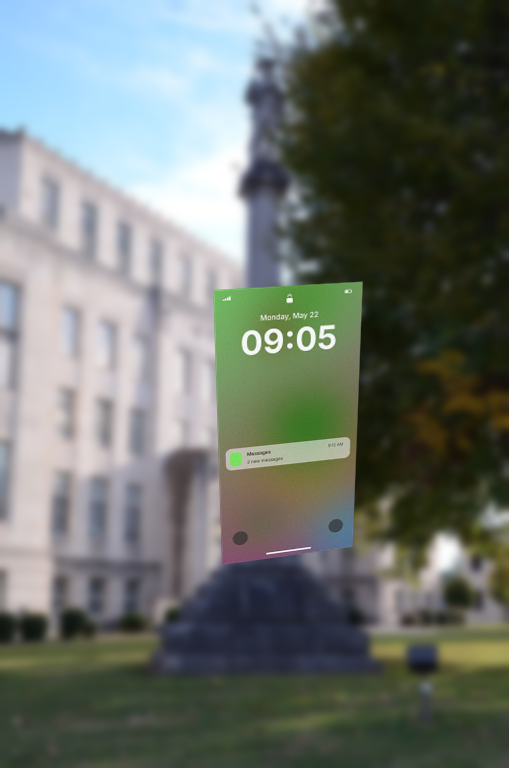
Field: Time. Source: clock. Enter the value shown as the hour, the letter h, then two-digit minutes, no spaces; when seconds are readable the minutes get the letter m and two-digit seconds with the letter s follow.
9h05
